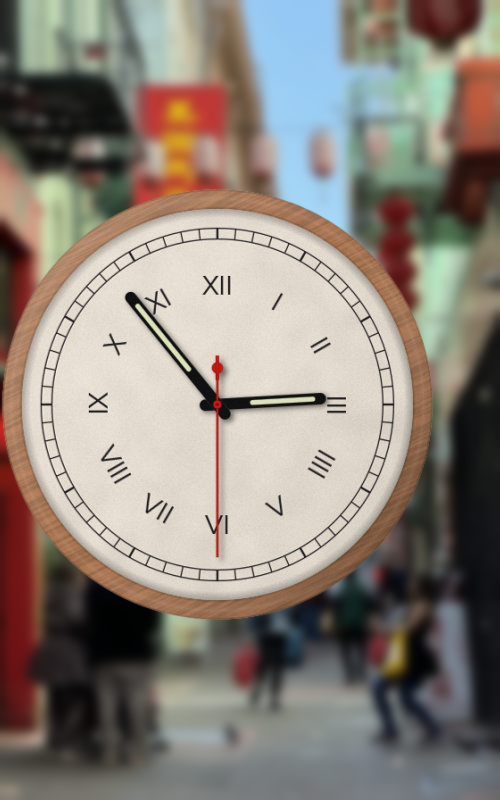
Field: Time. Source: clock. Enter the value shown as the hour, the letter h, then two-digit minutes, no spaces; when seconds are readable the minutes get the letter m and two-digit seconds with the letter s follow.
2h53m30s
